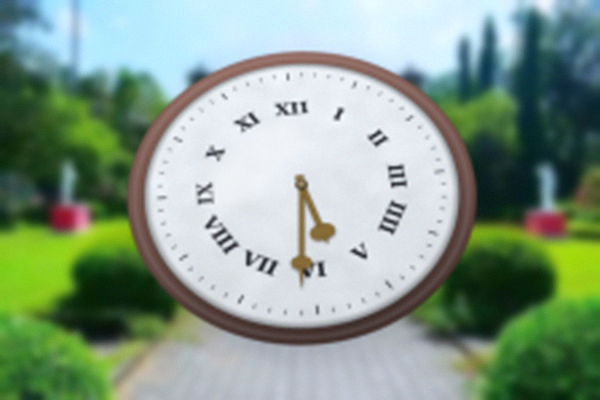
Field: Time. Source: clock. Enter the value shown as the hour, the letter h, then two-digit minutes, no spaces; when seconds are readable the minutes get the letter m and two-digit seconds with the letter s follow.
5h31
